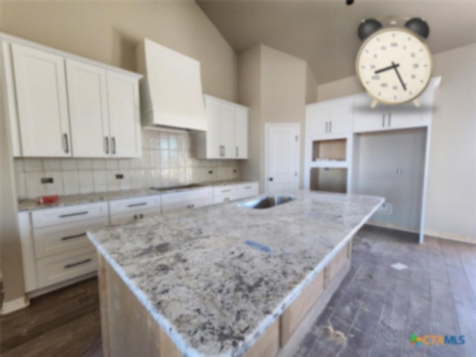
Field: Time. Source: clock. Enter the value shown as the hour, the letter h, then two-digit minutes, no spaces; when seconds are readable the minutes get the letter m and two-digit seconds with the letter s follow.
8h26
